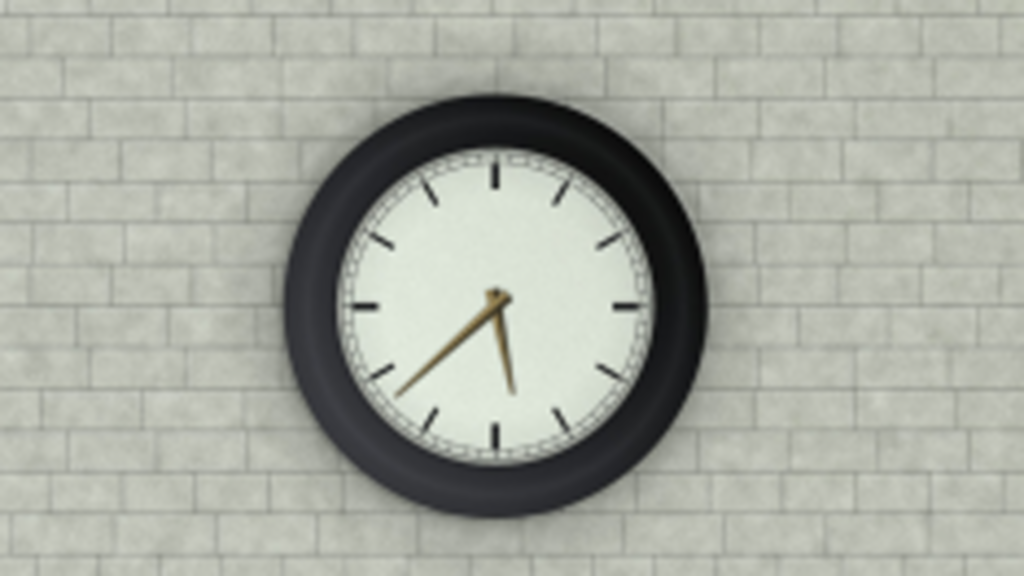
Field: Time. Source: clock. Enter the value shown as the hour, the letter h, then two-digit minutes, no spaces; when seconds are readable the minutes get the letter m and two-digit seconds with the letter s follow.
5h38
